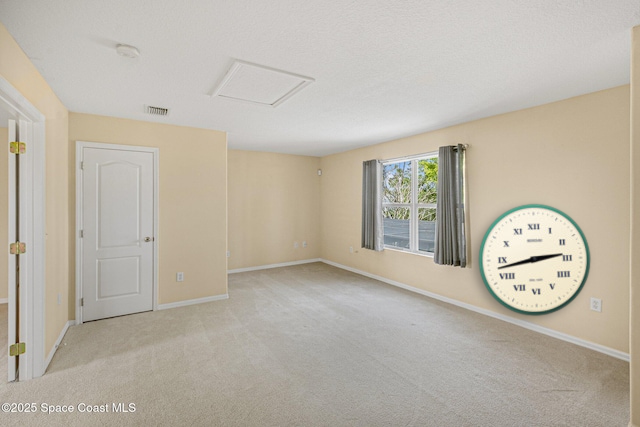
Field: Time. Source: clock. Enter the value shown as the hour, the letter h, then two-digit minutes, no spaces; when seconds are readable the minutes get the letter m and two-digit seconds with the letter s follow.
2h43
